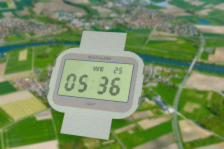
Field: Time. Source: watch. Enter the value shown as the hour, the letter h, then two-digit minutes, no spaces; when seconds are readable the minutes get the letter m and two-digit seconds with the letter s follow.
5h36
